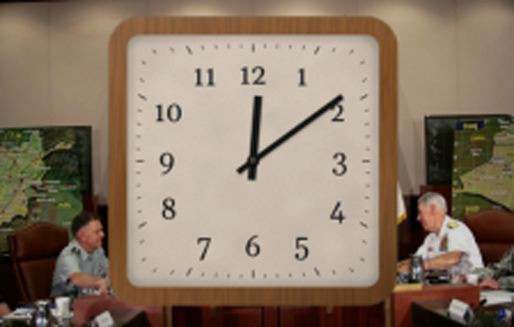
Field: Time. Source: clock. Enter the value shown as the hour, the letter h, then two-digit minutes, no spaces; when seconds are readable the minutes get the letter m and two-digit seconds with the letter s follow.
12h09
